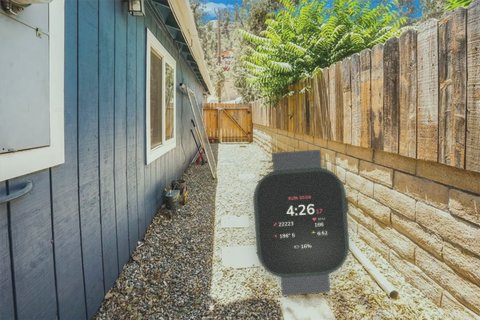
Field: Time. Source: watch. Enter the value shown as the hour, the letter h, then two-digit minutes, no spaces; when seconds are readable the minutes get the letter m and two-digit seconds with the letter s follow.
4h26
